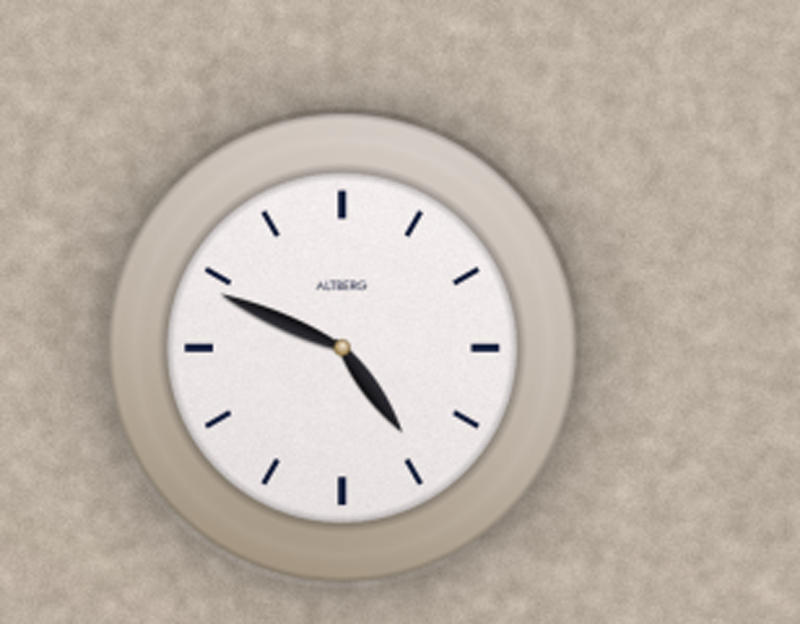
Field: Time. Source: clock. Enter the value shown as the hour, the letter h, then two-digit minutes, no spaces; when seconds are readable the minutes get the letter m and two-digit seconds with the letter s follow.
4h49
